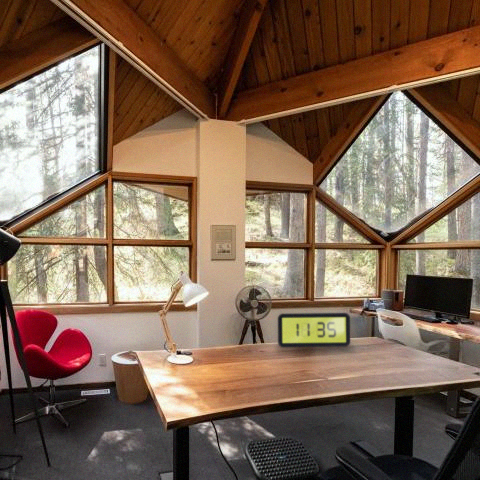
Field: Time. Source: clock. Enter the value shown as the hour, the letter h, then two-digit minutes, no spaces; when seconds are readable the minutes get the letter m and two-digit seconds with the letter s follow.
11h35
